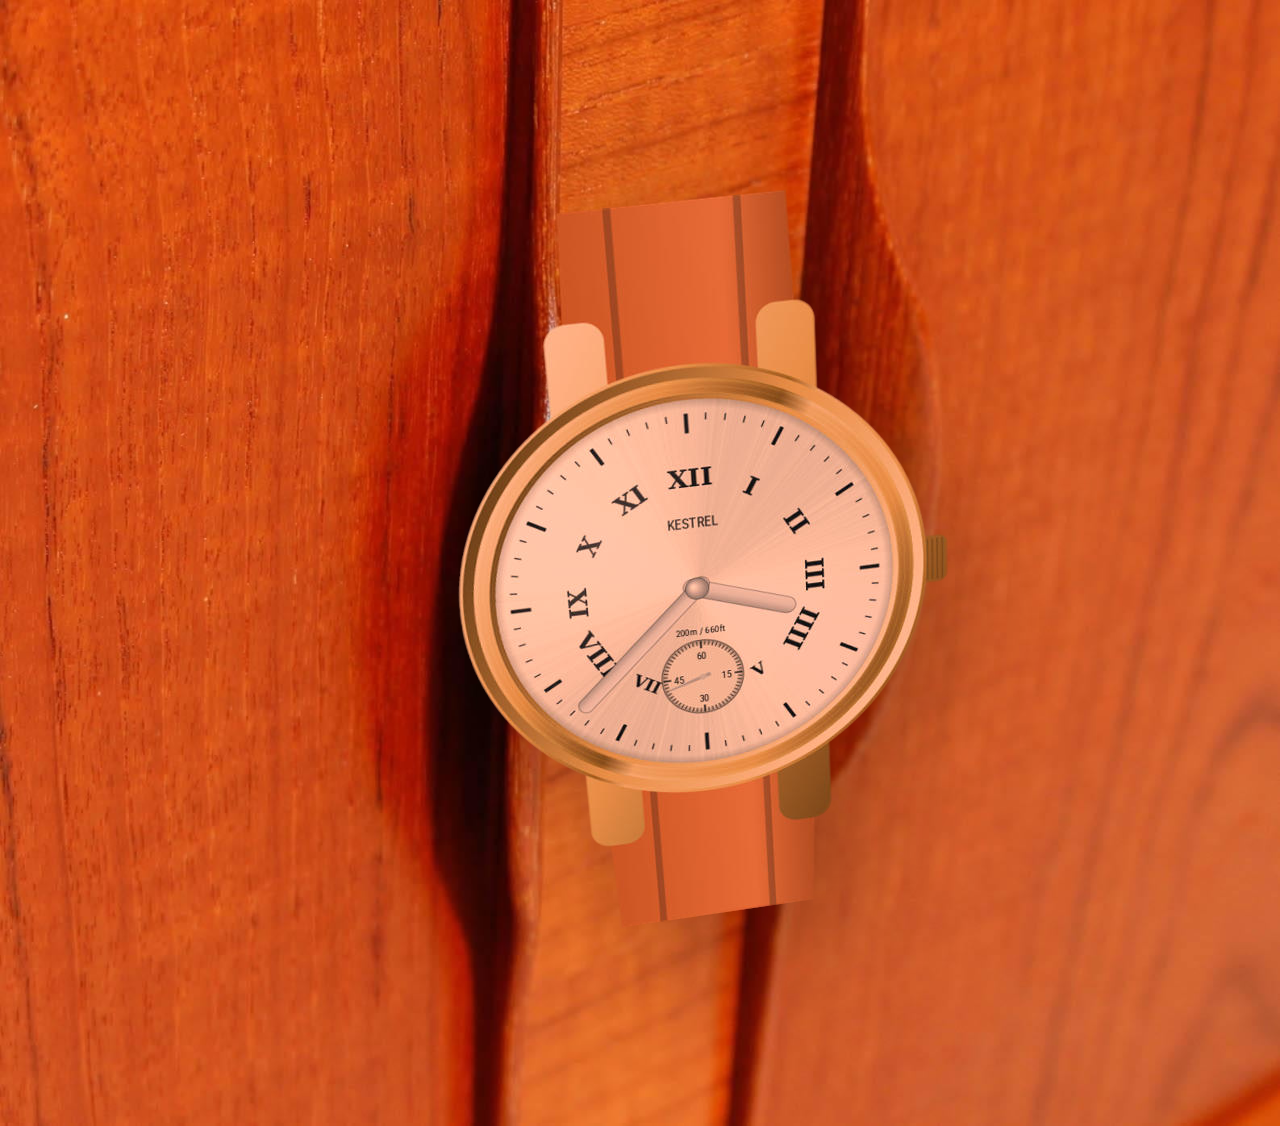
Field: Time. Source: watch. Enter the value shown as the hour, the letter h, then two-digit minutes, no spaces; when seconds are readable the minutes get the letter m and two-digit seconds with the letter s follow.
3h37m42s
